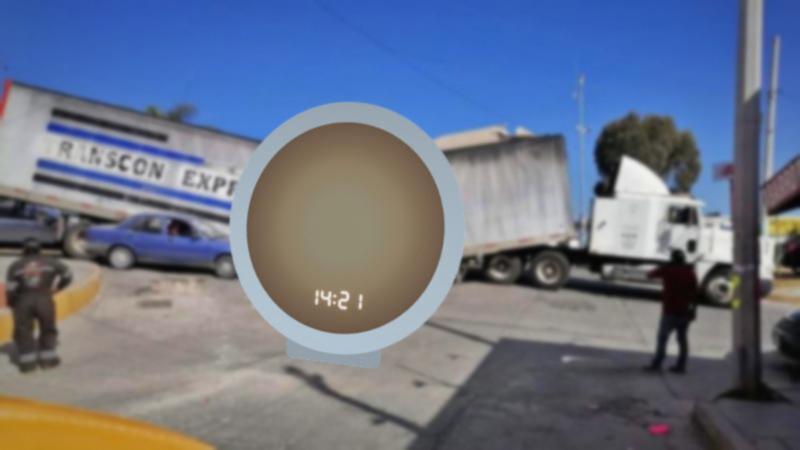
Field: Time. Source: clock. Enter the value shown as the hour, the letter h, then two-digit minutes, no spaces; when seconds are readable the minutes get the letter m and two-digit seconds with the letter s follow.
14h21
